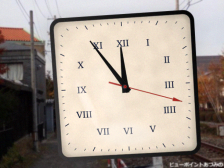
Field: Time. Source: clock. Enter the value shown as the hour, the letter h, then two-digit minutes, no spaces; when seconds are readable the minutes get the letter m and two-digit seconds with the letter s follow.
11h54m18s
